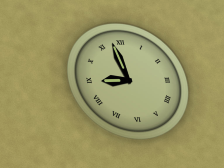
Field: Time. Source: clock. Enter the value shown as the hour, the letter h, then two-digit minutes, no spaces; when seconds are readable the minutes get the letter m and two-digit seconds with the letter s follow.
8h58
